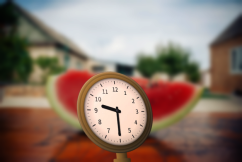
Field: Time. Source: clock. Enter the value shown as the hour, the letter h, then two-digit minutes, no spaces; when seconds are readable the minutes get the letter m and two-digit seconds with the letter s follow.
9h30
